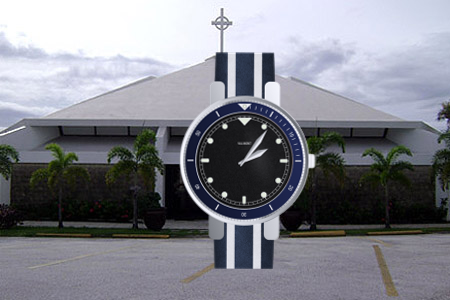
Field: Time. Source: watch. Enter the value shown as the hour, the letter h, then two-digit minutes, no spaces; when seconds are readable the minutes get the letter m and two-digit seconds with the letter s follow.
2h06
